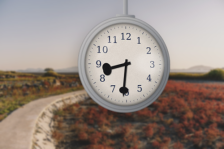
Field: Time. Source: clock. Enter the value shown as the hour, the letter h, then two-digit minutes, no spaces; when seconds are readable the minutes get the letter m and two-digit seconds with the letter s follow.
8h31
